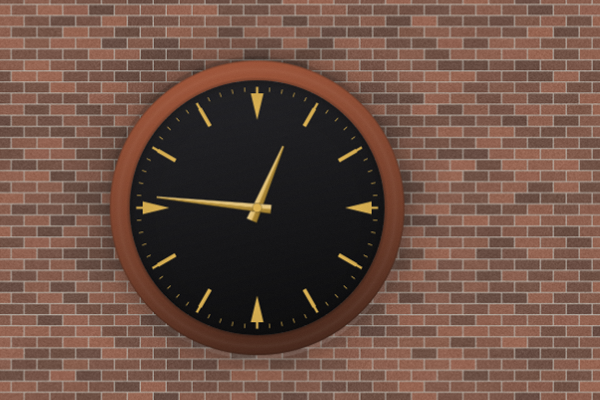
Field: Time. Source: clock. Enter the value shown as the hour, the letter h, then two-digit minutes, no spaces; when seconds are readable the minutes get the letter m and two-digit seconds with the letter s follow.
12h46
